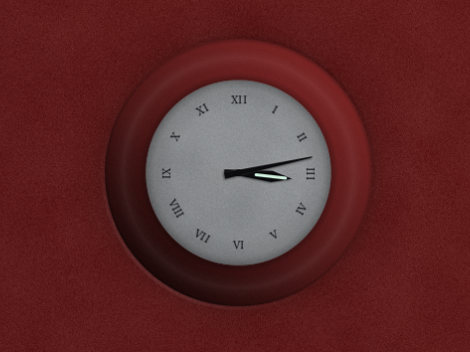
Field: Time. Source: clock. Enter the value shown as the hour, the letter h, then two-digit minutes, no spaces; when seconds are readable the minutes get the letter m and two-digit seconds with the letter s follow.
3h13
